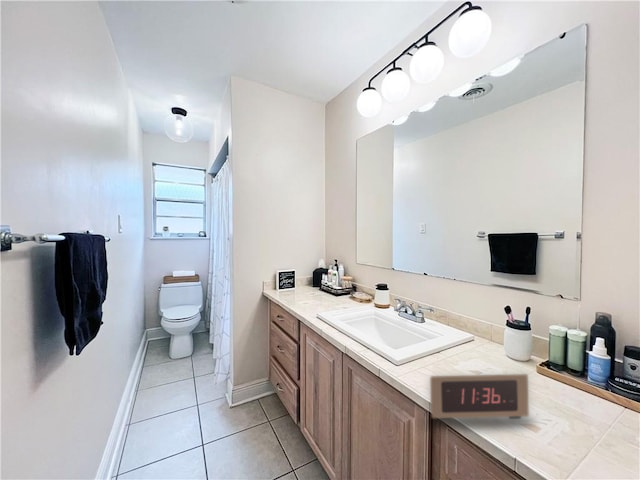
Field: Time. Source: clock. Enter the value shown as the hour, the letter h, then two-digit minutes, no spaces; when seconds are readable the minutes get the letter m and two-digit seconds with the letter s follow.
11h36
